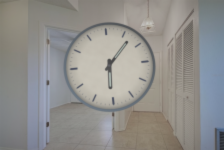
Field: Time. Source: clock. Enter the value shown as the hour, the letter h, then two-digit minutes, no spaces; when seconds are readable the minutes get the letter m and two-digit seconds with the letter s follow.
6h07
